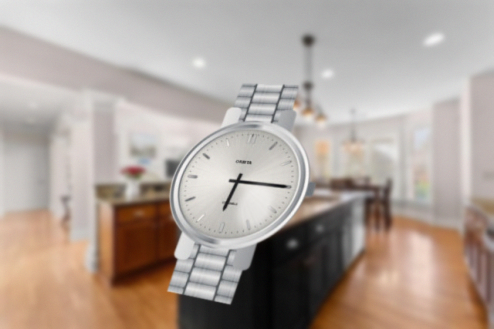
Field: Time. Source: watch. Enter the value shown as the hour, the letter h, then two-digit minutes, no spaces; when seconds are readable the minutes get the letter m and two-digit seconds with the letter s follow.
6h15
